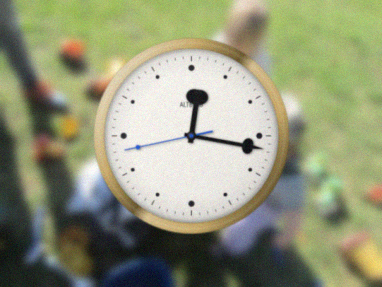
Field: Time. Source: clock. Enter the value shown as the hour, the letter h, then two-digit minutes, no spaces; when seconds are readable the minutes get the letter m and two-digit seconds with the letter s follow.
12h16m43s
